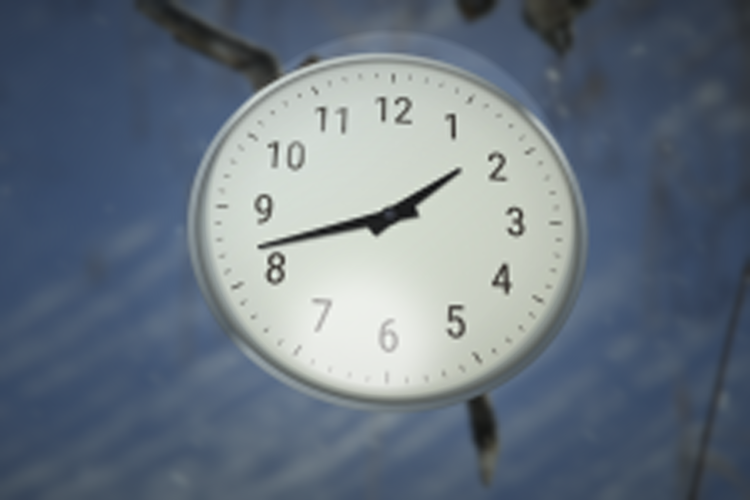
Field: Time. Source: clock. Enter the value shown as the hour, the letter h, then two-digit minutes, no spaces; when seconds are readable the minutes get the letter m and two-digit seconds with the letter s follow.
1h42
